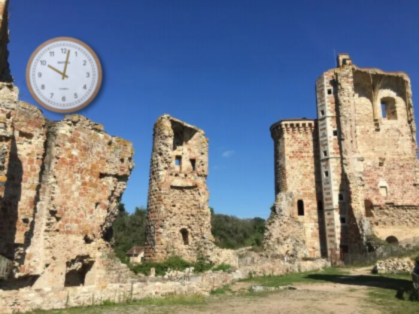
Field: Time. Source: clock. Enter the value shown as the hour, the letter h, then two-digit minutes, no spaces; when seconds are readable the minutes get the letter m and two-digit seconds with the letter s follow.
10h02
